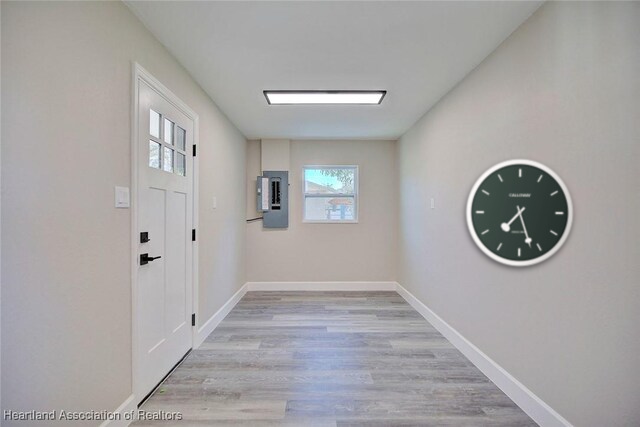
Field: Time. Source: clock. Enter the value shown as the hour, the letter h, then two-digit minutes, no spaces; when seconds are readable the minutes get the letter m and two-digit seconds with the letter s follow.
7h27
